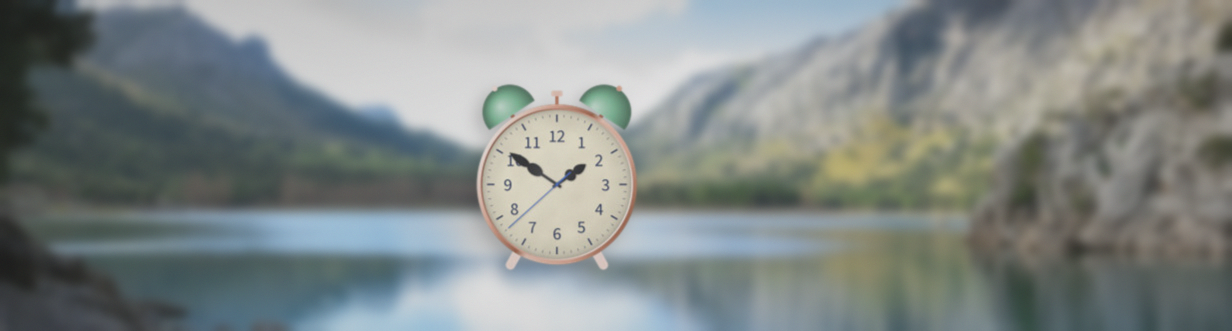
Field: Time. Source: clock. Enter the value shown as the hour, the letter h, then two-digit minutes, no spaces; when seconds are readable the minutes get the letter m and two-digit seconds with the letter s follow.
1h50m38s
